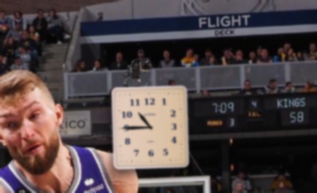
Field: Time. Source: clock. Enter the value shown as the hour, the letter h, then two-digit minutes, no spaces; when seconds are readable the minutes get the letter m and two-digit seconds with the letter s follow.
10h45
